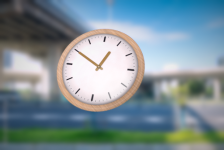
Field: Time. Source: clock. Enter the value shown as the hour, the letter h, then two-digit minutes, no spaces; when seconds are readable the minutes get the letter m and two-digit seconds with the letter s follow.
12h50
